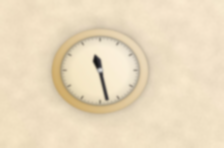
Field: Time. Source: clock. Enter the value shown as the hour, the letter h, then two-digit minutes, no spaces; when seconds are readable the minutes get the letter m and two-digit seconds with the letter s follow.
11h28
